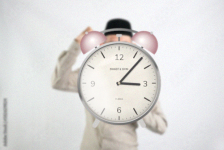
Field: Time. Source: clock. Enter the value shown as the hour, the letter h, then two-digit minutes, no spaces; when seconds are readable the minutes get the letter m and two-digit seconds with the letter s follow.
3h07
